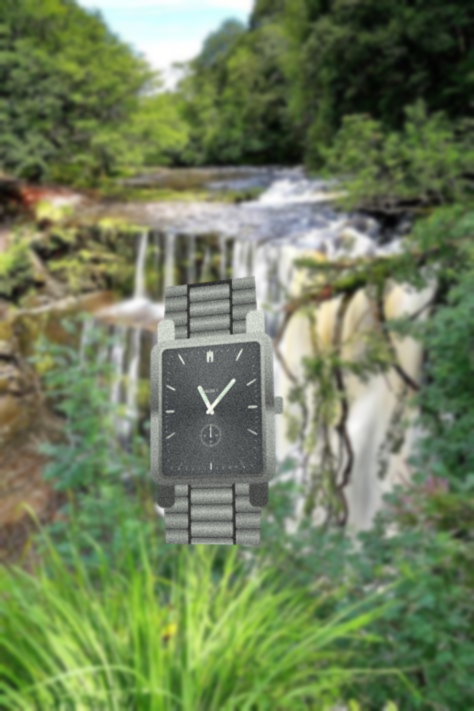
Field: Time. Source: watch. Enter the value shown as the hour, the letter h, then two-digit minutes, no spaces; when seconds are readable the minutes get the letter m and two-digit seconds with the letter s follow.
11h07
